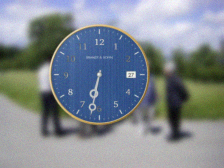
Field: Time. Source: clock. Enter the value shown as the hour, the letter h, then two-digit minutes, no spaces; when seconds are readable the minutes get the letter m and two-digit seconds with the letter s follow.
6h32
